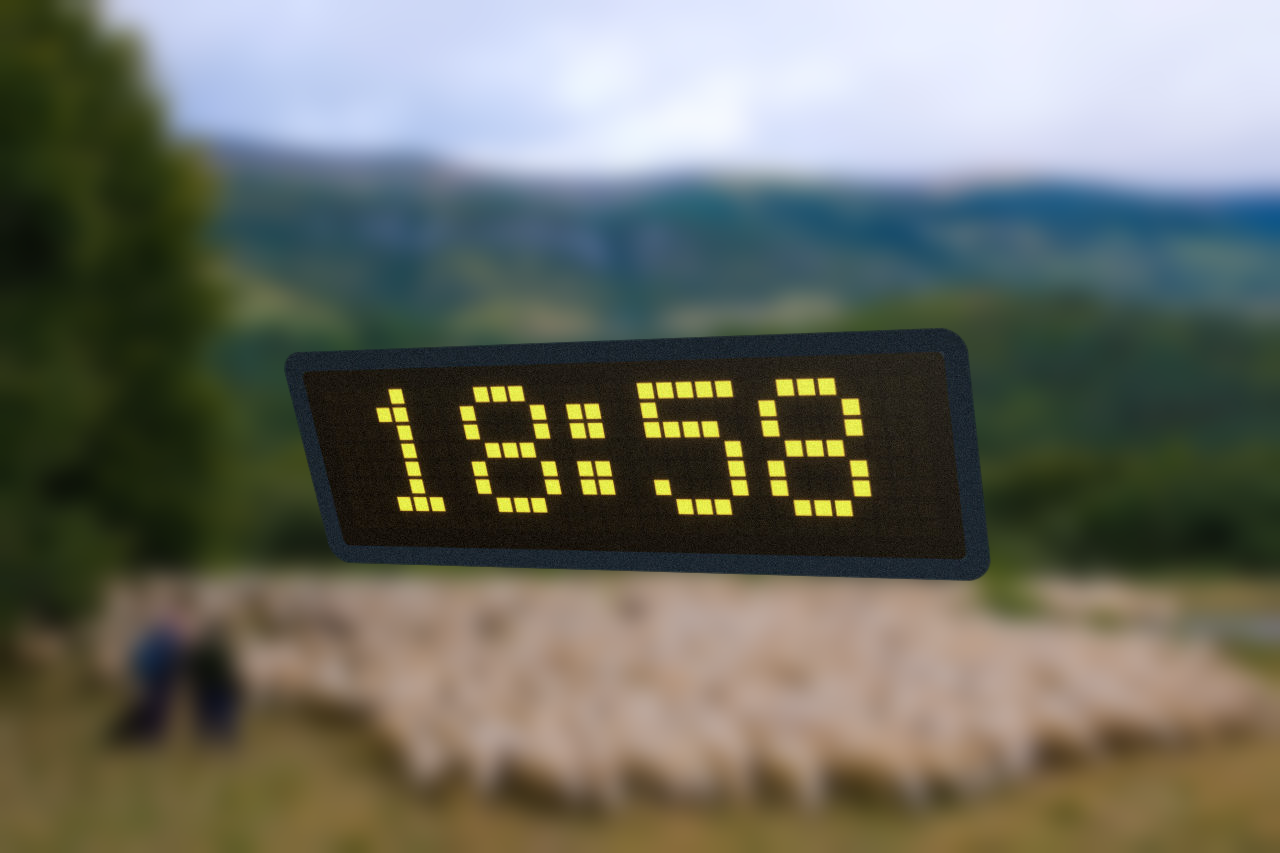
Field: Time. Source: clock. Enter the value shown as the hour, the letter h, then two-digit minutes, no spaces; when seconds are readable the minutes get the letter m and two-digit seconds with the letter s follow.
18h58
